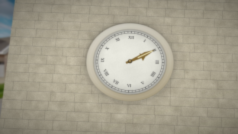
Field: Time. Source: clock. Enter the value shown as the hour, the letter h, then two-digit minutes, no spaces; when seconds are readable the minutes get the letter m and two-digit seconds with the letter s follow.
2h10
